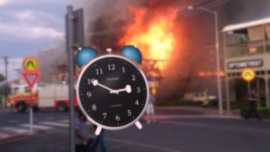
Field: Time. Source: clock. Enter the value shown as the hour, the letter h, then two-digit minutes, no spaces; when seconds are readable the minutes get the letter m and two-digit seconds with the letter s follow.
2h50
